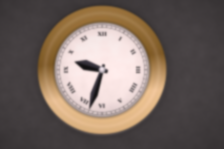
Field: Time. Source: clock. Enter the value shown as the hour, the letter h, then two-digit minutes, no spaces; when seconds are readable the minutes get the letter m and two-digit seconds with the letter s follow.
9h33
